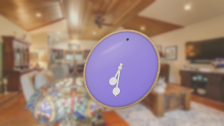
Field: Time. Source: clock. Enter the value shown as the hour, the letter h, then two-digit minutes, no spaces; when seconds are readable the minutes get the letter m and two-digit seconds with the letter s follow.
6h29
